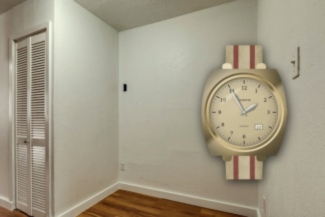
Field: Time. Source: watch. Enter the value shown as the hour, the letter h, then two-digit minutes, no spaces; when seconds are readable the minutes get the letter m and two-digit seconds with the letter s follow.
1h55
